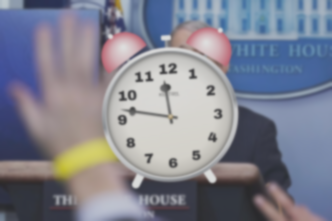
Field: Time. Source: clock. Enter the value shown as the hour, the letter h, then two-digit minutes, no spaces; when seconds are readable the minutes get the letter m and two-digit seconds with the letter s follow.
11h47
